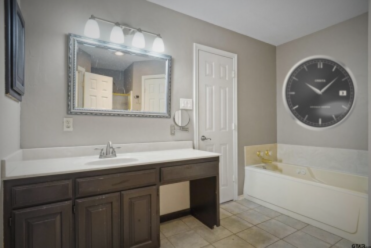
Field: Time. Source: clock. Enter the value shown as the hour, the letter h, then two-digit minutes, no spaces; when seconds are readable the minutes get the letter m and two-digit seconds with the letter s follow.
10h08
